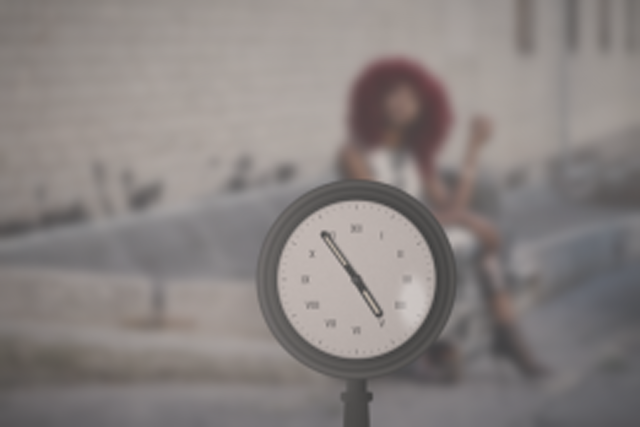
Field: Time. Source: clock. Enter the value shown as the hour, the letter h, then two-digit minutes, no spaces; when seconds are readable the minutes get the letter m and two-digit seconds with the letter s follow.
4h54
